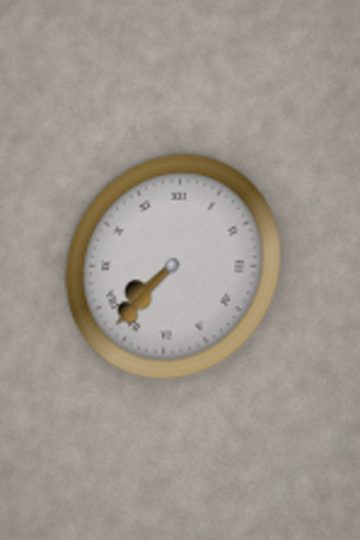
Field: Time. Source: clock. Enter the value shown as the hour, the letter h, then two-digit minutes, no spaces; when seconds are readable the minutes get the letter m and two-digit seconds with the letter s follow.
7h37
